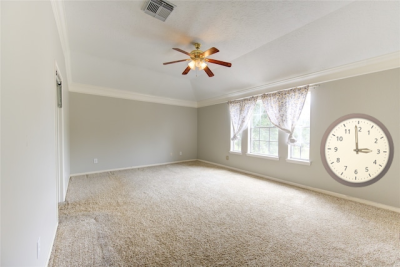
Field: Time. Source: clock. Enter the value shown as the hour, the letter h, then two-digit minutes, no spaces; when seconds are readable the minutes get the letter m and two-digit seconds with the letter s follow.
2h59
